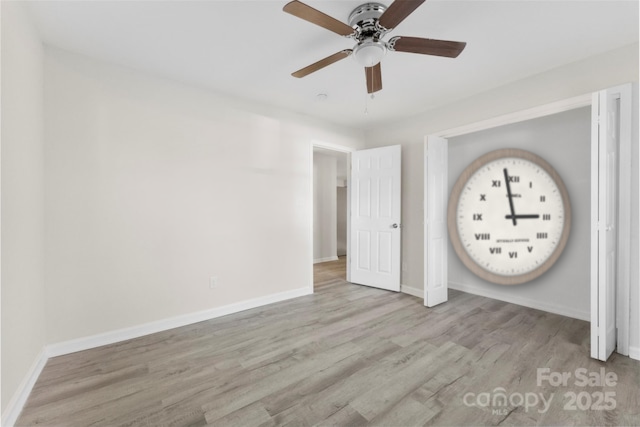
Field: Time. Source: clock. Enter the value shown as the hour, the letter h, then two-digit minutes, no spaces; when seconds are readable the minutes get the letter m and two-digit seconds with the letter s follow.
2h58
